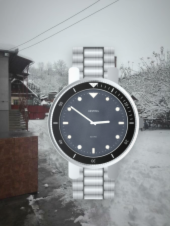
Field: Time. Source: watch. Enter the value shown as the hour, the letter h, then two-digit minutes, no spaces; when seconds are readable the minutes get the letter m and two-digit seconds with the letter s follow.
2h51
